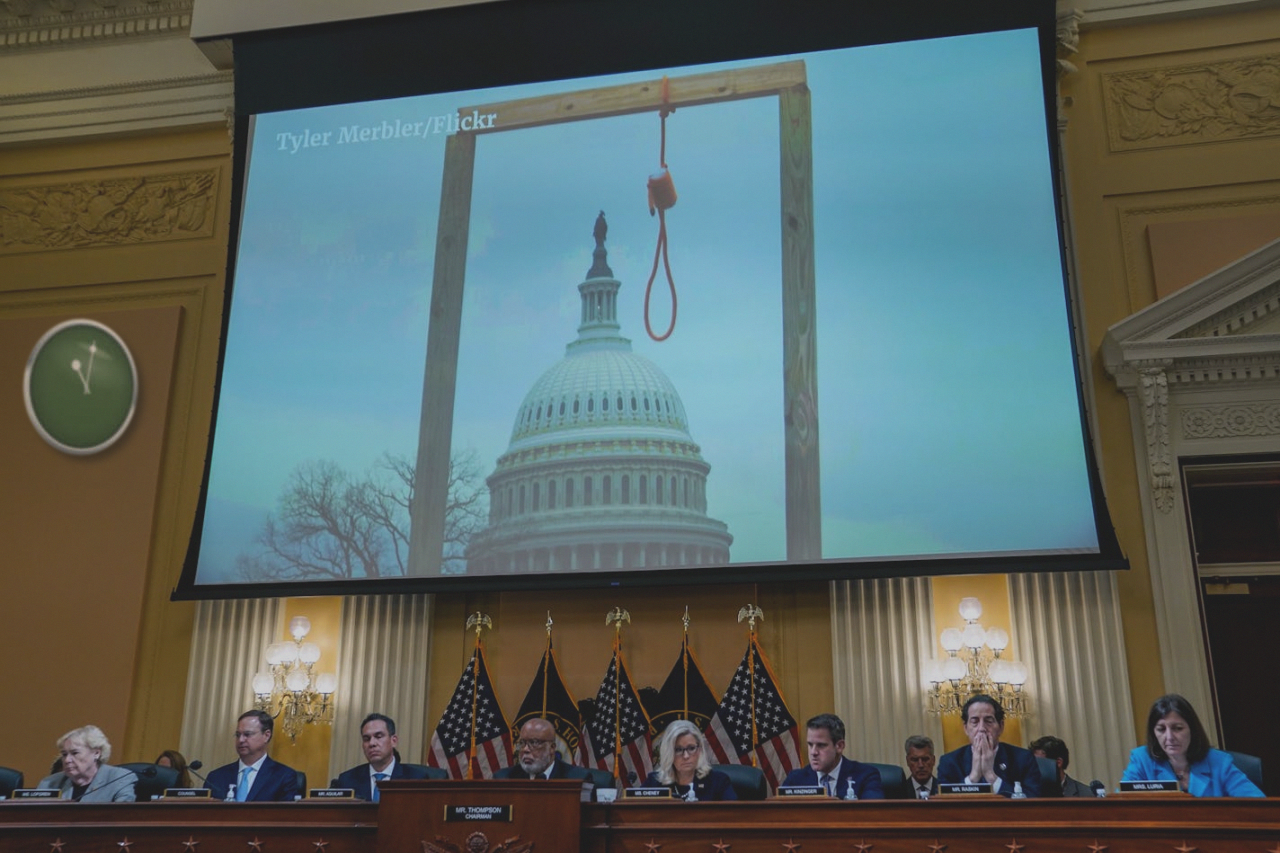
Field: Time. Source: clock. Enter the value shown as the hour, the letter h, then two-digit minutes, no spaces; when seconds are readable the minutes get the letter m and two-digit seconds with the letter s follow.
11h02
